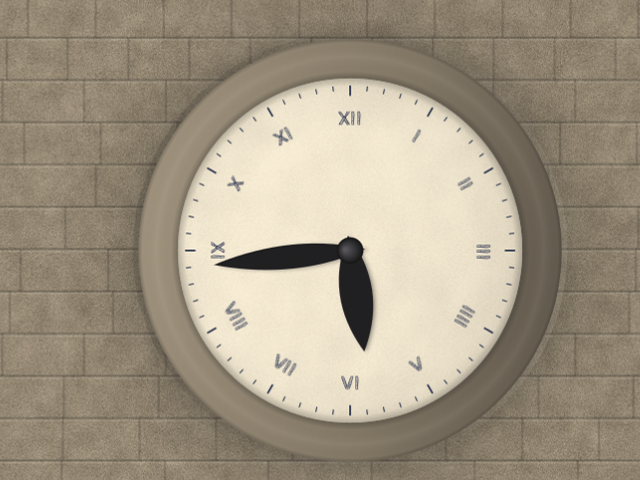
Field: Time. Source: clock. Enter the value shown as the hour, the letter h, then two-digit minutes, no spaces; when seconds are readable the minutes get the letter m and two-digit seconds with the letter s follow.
5h44
